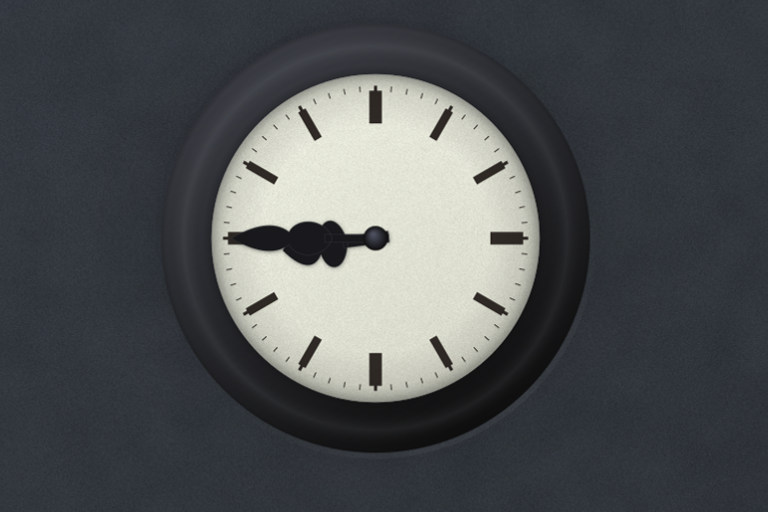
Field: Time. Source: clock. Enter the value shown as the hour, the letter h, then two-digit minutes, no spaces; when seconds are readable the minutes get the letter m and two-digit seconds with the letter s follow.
8h45
